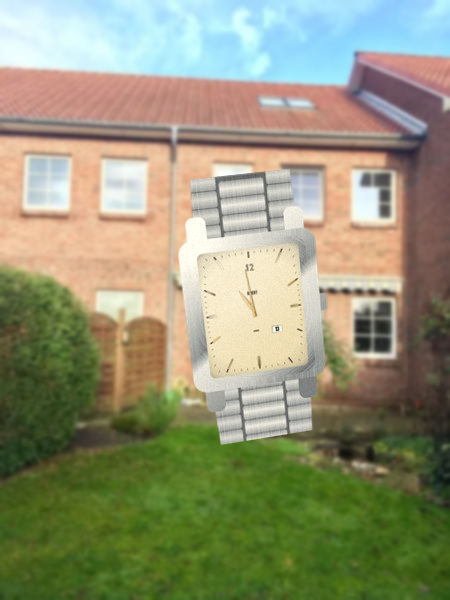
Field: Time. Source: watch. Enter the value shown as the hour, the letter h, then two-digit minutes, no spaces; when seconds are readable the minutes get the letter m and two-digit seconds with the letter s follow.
10h59
